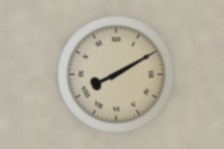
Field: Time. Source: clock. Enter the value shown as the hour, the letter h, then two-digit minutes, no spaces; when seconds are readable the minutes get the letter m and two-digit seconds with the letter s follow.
8h10
